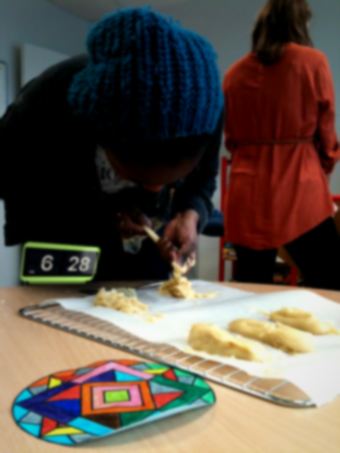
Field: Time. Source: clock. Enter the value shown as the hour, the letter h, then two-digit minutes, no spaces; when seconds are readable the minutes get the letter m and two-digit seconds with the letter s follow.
6h28
